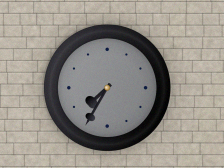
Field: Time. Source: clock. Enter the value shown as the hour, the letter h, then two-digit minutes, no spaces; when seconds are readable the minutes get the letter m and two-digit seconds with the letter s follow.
7h35
